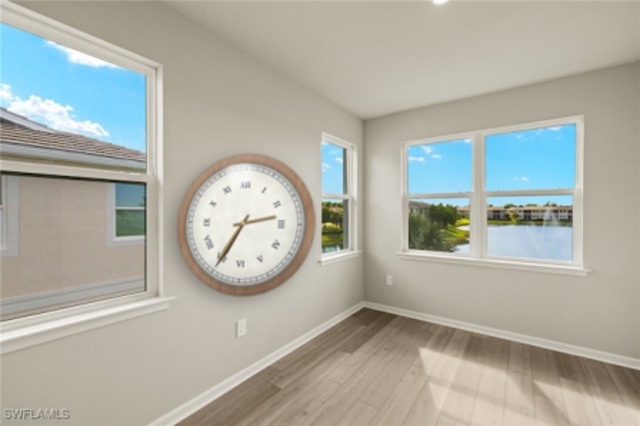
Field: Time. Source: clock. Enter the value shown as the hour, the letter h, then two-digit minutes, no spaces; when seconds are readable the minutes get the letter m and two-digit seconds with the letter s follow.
2h35
